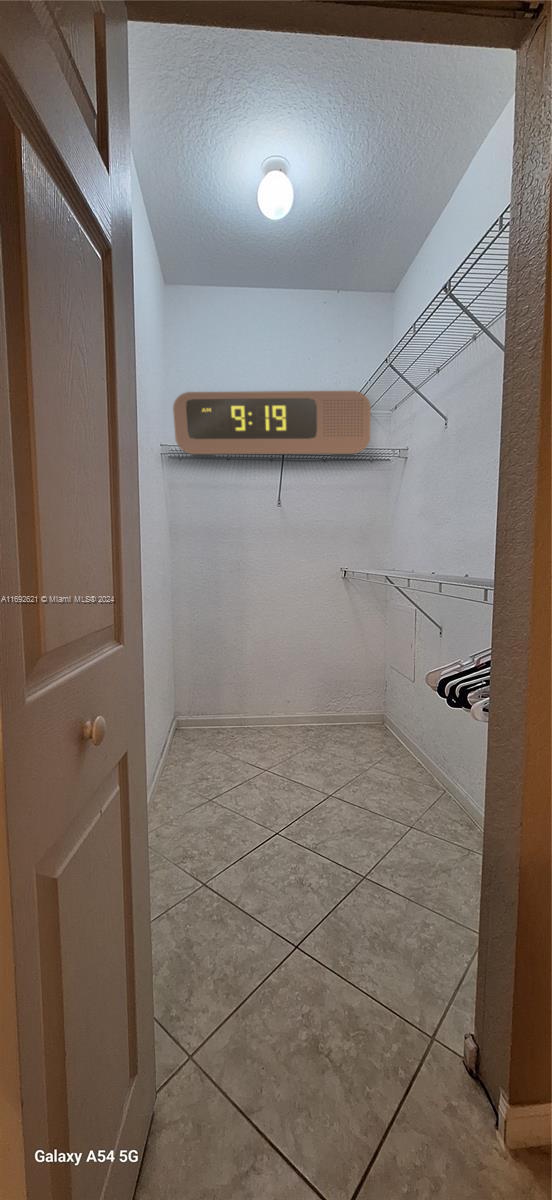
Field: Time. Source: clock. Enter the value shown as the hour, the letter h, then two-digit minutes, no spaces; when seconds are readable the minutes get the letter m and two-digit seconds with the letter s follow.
9h19
